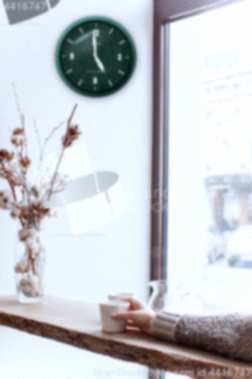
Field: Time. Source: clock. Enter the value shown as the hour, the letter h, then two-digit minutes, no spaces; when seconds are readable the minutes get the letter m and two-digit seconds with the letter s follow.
4h59
